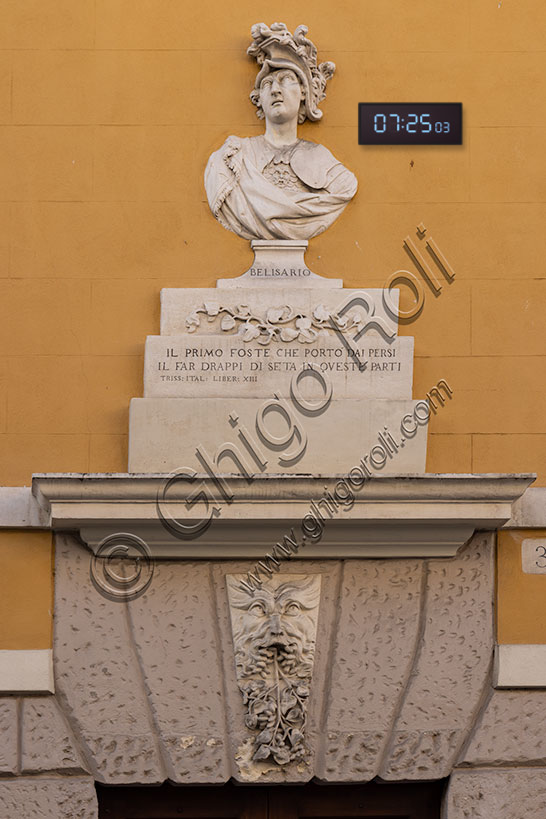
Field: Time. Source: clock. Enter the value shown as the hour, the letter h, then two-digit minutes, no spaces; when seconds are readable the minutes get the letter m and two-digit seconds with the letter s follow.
7h25m03s
